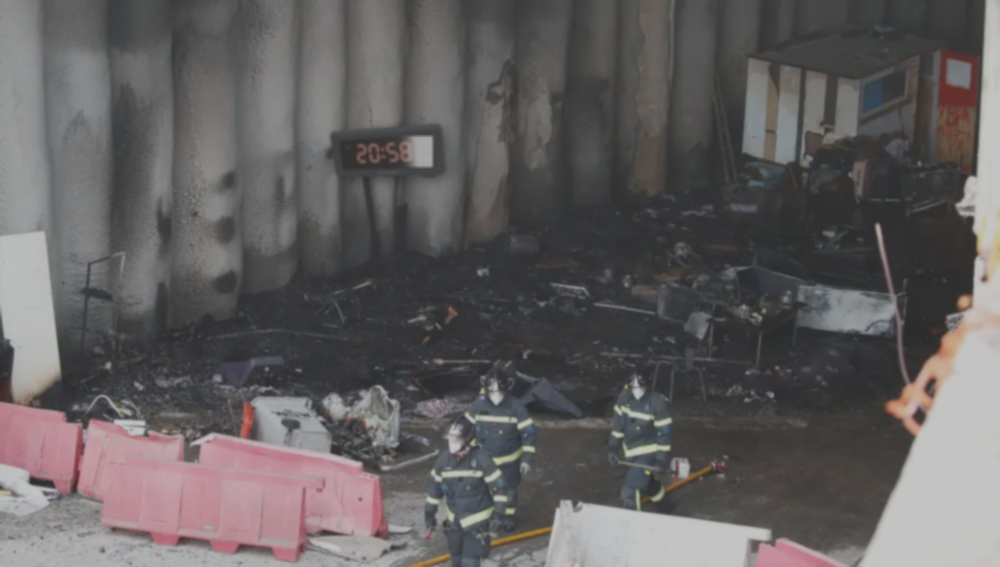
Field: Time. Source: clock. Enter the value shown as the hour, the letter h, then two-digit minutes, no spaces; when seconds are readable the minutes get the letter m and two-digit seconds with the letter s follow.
20h58
